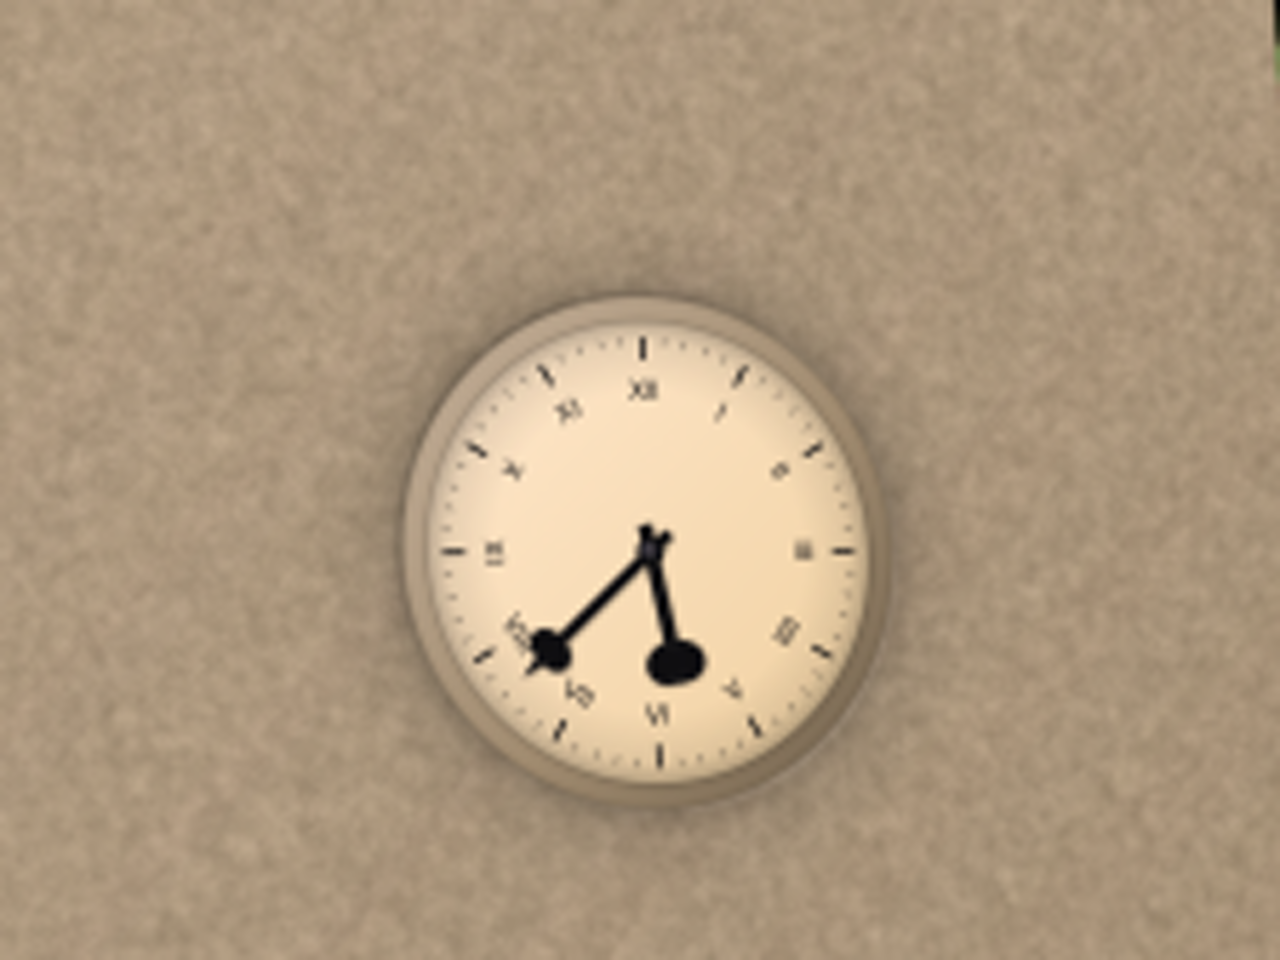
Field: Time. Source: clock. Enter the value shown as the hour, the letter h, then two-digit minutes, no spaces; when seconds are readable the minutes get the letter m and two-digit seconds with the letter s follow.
5h38
